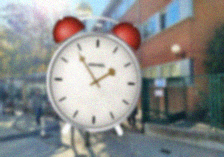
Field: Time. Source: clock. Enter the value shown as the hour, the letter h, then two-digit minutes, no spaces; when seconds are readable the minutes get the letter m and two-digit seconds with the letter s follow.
1h54
